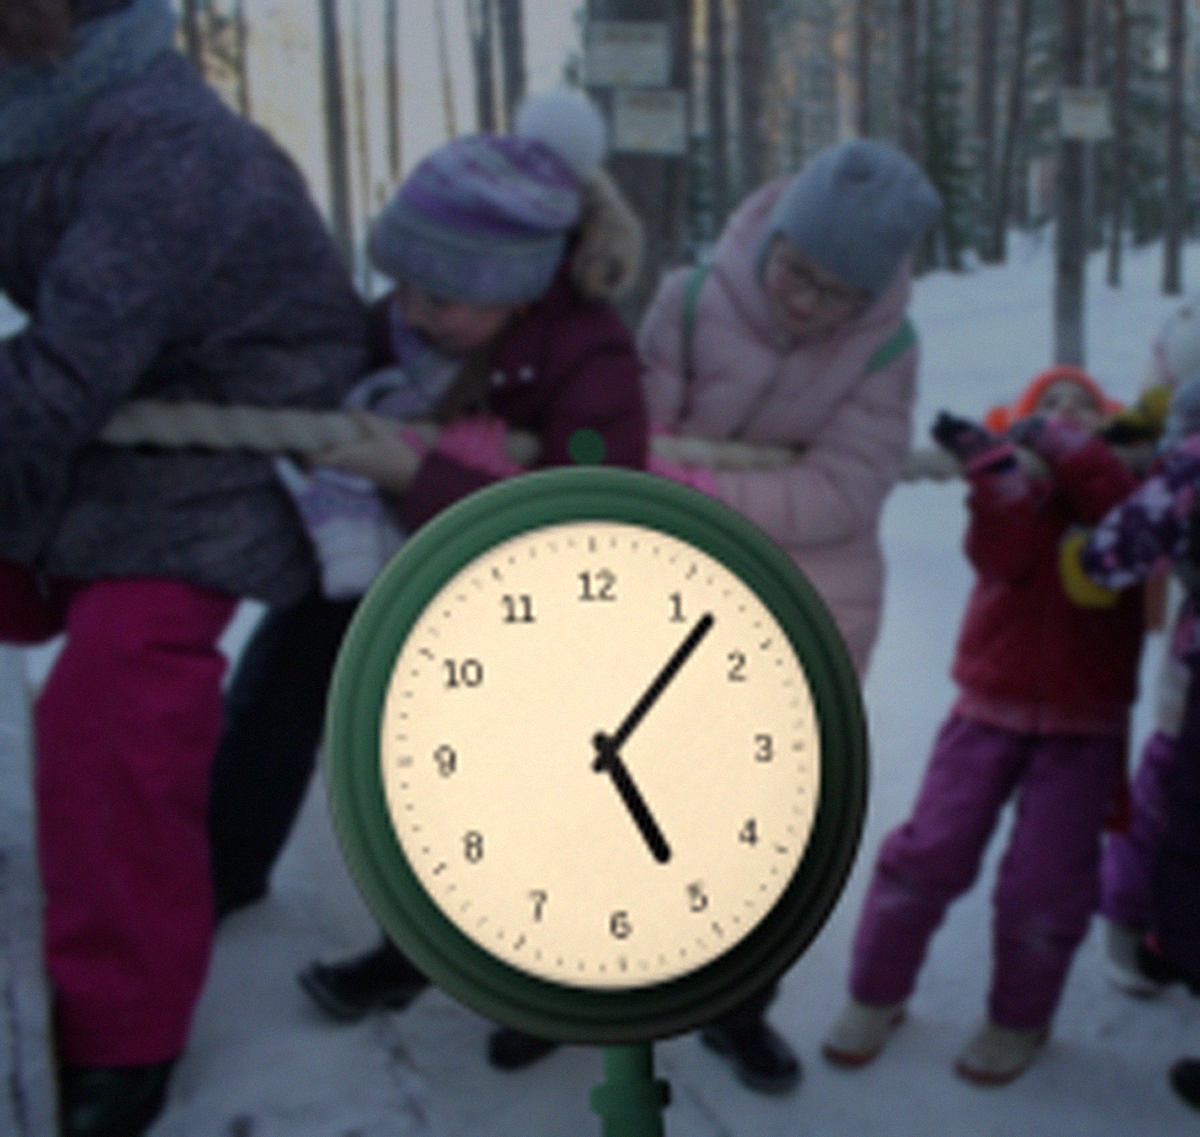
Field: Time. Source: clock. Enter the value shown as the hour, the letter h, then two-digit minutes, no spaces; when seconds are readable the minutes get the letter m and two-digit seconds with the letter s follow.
5h07
